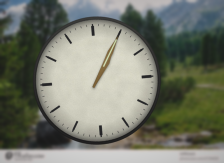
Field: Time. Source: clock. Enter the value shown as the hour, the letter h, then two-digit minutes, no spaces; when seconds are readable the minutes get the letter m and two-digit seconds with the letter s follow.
1h05
